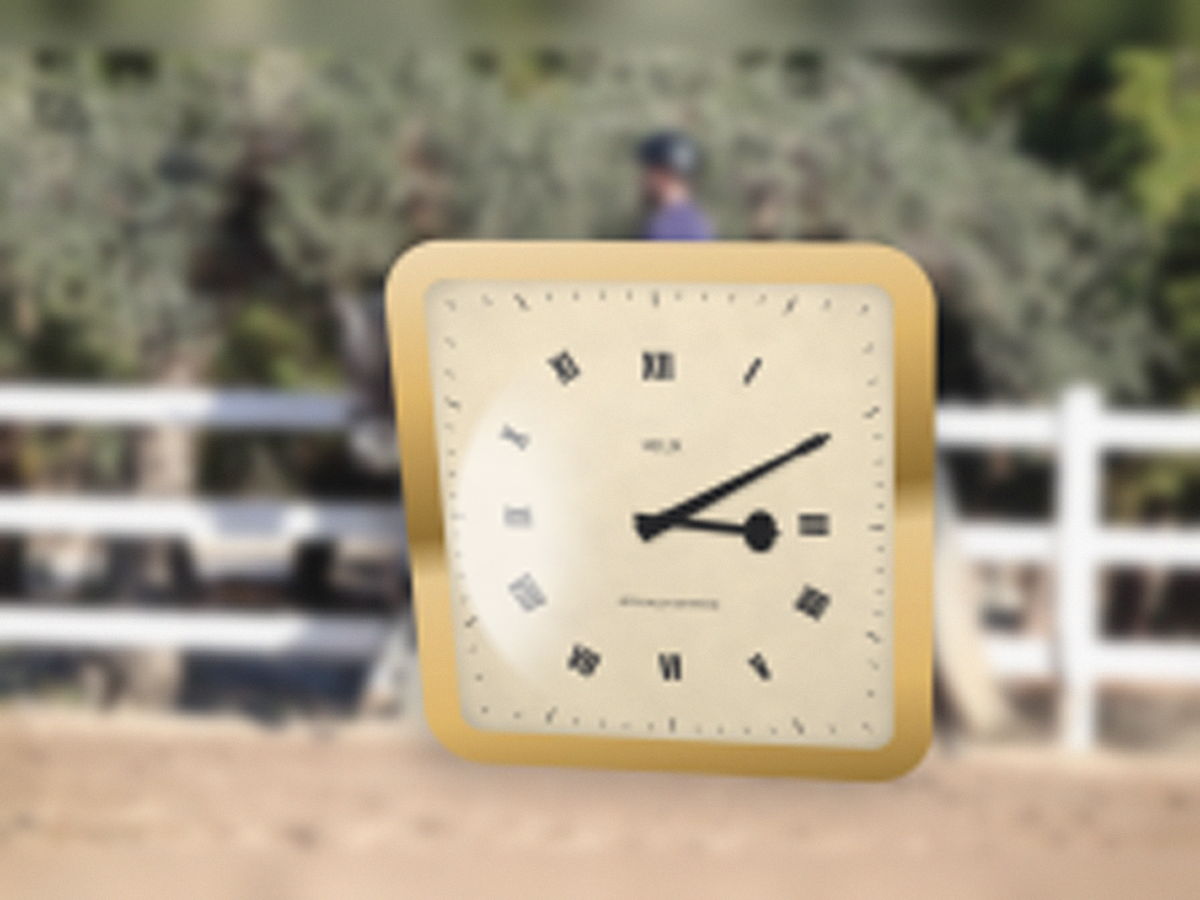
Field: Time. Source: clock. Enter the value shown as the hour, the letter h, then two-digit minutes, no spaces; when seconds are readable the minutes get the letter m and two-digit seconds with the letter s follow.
3h10
